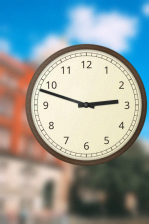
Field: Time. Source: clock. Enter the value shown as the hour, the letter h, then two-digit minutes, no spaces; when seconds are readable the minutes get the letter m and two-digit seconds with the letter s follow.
2h48
